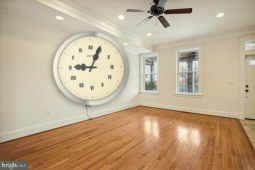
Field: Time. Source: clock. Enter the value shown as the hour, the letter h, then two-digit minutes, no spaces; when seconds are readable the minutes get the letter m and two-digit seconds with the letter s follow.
9h04
